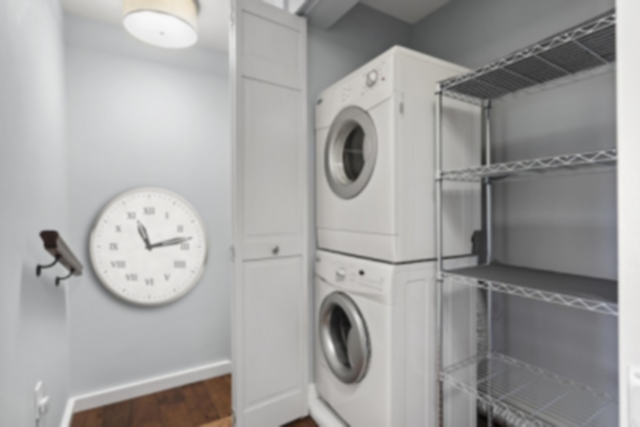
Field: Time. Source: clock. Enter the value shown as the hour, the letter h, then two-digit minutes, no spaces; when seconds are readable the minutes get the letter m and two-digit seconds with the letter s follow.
11h13
